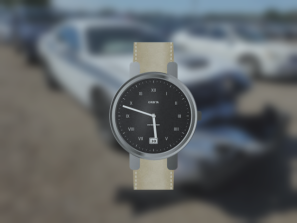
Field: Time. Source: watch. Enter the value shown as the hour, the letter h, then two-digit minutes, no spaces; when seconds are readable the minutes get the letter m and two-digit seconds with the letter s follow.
5h48
